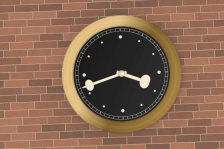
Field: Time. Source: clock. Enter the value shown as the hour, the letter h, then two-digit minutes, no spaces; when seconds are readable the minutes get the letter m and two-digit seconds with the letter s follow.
3h42
